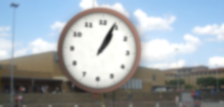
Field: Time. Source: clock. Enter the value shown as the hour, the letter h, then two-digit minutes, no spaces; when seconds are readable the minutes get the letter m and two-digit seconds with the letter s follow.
1h04
